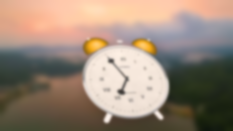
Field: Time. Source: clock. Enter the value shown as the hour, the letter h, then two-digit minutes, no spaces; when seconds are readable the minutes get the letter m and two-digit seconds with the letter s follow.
6h55
